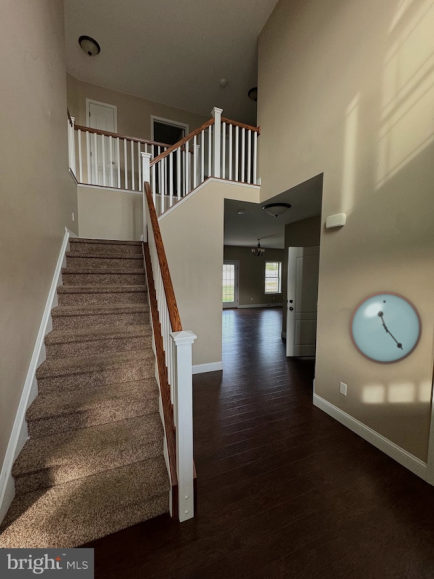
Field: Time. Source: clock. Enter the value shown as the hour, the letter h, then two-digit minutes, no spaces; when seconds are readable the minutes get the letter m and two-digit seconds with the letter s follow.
11h24
